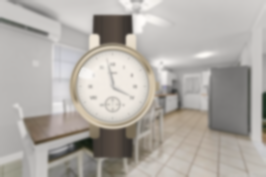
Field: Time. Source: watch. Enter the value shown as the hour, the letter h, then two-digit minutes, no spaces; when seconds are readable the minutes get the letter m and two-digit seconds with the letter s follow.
3h58
